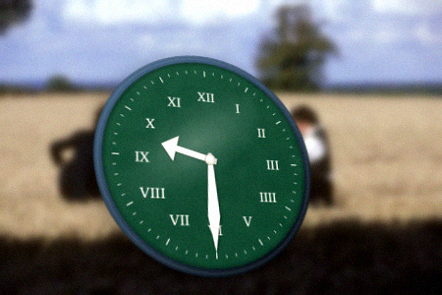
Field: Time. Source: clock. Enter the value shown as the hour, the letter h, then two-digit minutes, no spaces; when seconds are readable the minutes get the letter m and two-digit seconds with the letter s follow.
9h30
